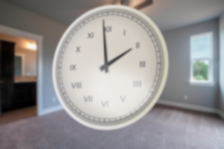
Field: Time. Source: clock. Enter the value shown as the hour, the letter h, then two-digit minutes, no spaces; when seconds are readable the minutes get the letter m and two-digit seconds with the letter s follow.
1h59
